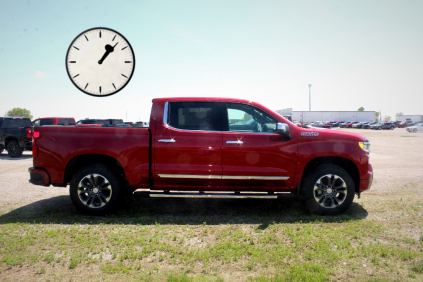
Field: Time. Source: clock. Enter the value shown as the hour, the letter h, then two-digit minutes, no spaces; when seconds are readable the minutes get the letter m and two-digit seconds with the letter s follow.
1h07
